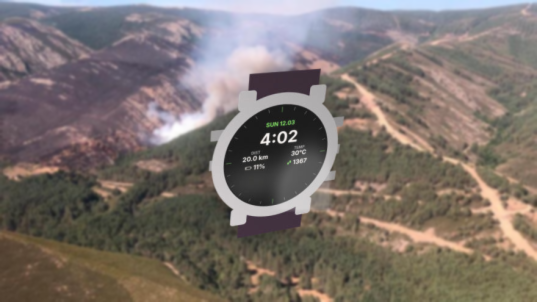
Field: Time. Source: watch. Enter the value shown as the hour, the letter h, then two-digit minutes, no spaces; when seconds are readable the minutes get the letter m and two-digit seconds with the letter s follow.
4h02
